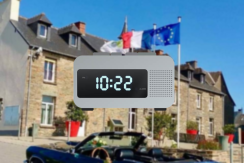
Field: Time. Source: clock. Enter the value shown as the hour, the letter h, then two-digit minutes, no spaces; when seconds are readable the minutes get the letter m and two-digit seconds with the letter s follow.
10h22
